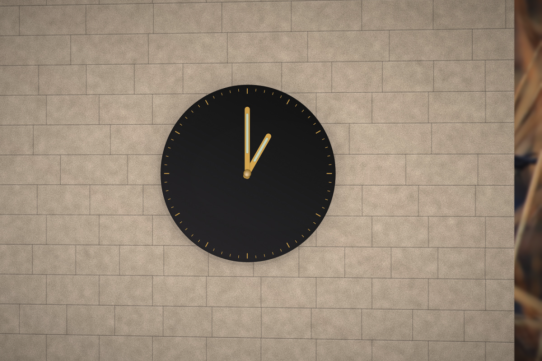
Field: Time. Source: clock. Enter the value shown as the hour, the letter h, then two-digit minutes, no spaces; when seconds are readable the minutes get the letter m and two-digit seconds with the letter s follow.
1h00
